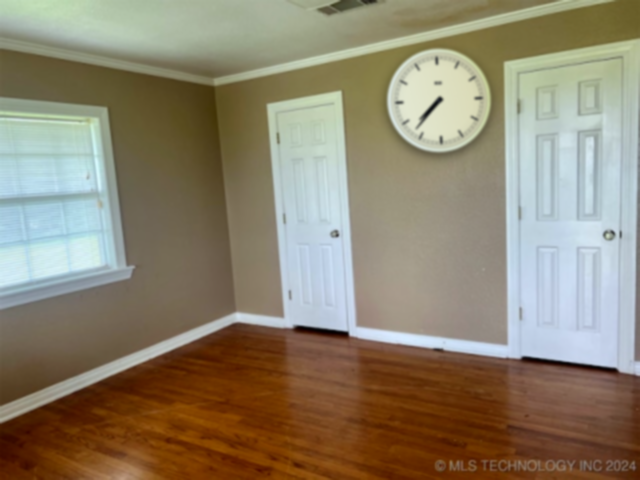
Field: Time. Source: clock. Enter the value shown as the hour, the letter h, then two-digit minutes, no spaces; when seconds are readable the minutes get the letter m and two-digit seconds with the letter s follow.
7h37
